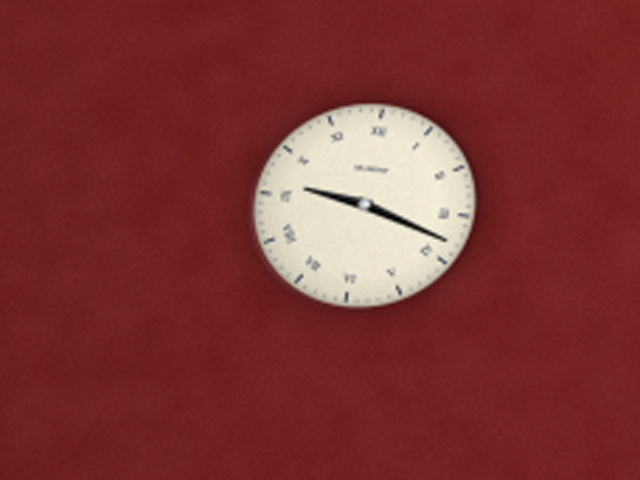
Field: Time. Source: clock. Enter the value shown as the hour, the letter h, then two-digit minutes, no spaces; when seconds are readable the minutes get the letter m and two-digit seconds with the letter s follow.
9h18
